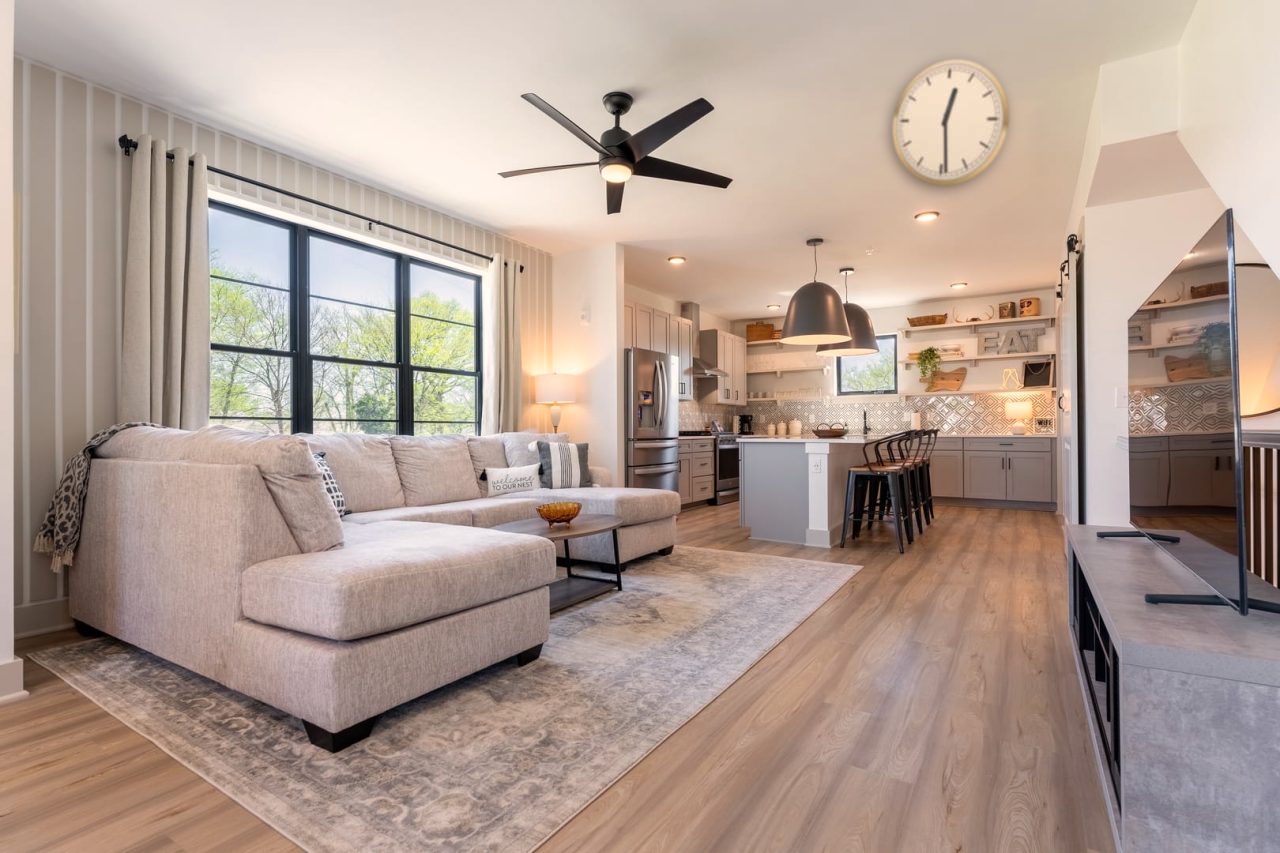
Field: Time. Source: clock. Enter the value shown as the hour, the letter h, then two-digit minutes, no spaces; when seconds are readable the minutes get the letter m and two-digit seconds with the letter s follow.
12h29
